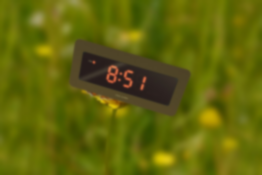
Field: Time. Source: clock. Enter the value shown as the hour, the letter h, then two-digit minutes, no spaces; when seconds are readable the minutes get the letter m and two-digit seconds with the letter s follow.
8h51
